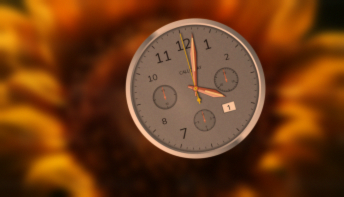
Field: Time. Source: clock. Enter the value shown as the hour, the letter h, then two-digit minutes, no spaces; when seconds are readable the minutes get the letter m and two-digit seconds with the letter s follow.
4h02
